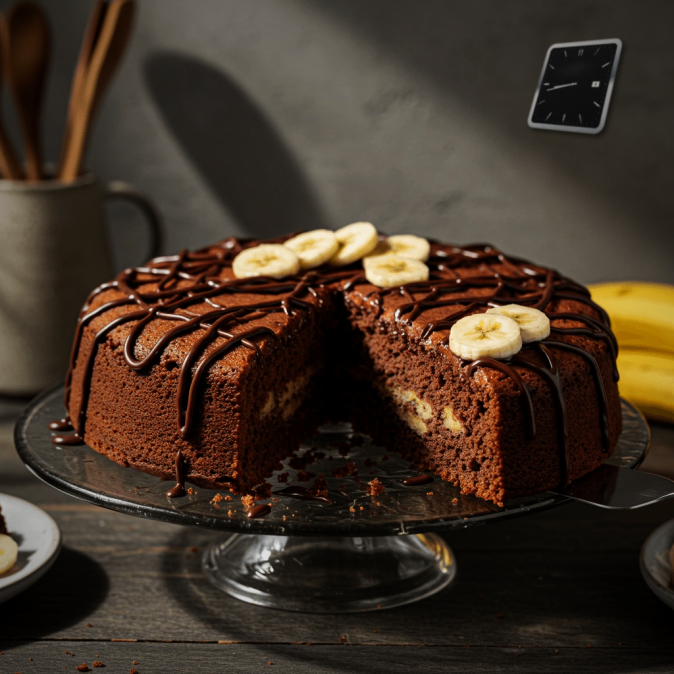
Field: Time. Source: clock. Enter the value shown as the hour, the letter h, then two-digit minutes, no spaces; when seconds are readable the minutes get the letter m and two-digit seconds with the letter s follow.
8h43
